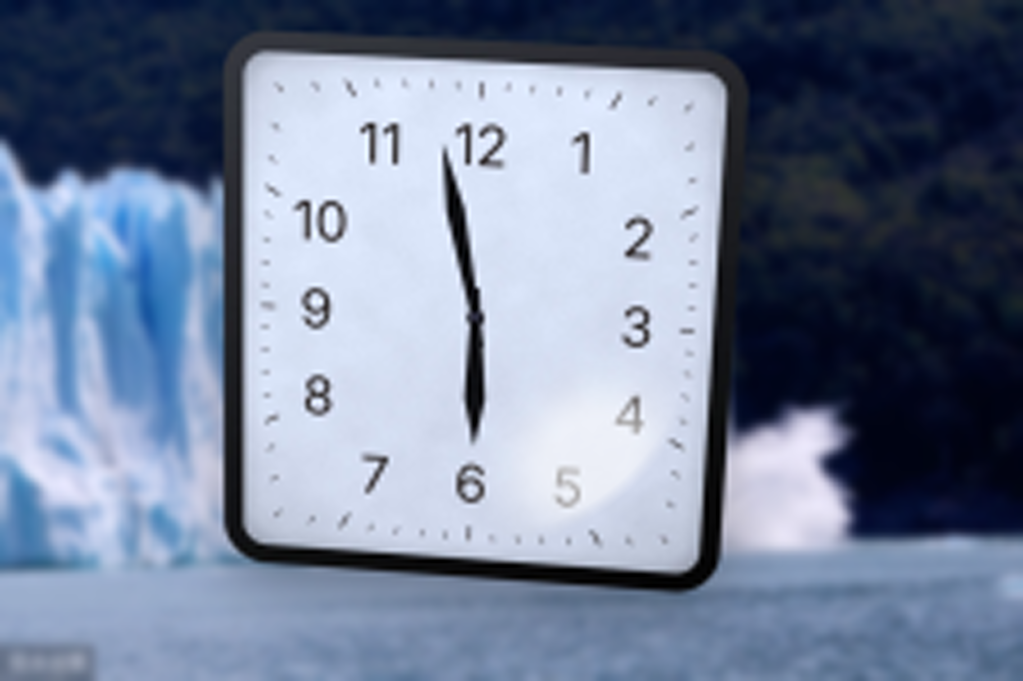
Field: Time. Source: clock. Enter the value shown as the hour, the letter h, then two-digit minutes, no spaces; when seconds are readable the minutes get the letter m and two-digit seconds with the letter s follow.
5h58
